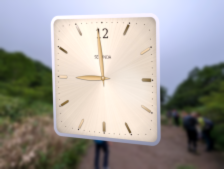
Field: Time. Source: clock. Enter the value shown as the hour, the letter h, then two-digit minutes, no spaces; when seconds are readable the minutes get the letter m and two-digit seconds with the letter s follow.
8h59
